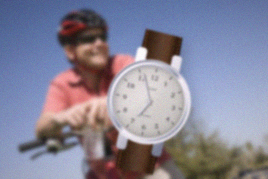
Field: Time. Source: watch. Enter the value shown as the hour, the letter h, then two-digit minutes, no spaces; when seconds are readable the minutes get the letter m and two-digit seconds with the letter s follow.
6h56
